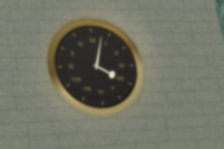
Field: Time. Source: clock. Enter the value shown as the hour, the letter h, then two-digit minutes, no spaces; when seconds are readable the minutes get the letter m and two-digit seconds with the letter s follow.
4h03
